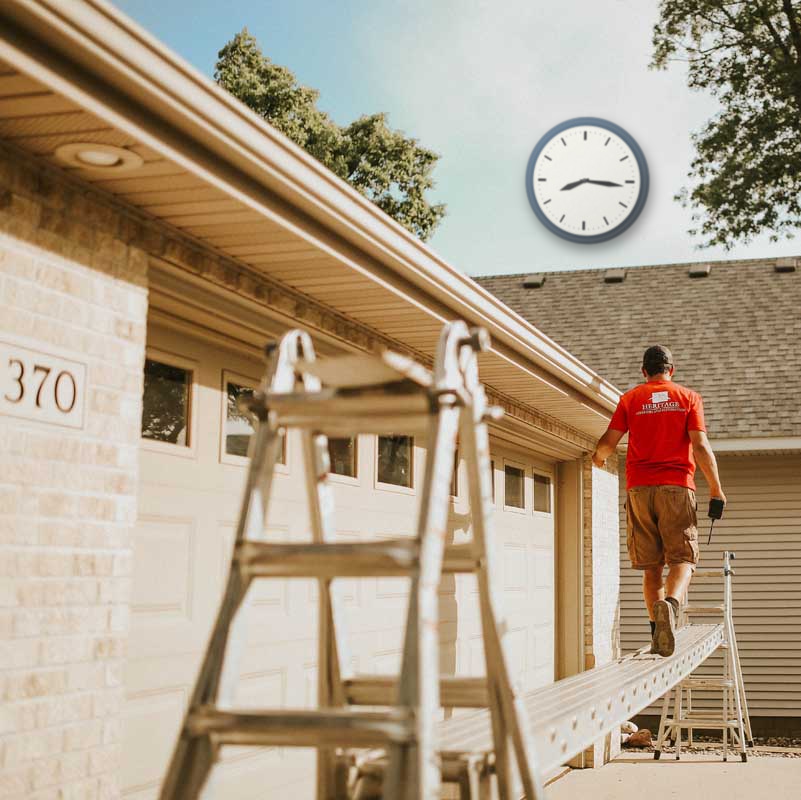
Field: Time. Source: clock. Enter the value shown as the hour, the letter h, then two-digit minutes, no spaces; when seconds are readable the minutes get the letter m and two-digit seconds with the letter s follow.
8h16
